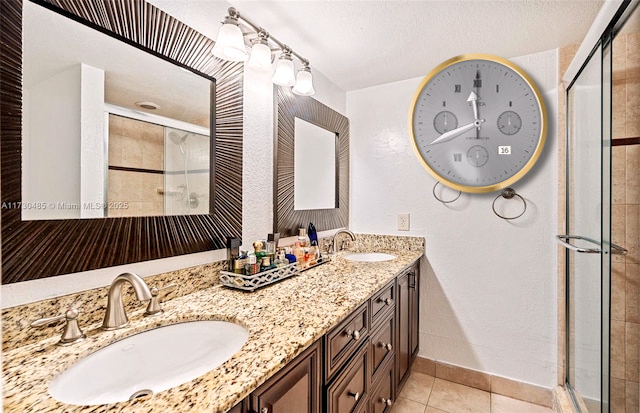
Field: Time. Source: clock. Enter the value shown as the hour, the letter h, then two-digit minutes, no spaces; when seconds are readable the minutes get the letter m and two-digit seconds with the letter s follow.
11h41
